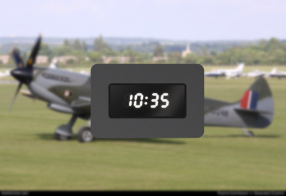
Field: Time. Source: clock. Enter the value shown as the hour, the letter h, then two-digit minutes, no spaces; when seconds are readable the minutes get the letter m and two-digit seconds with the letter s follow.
10h35
